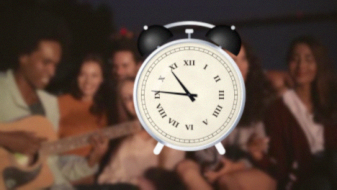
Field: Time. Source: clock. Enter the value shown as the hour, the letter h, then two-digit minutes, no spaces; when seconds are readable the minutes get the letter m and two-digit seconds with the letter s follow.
10h46
